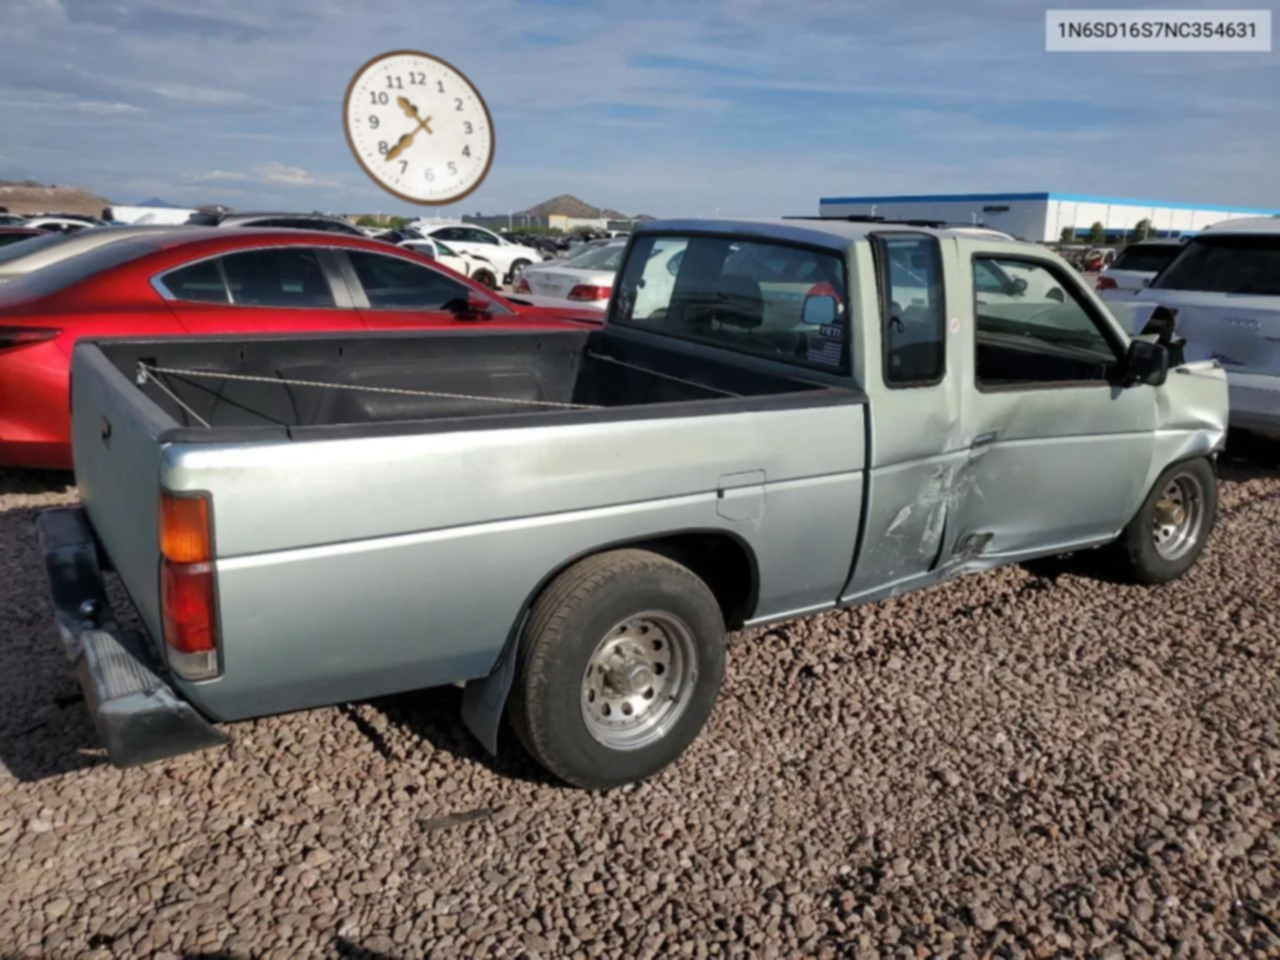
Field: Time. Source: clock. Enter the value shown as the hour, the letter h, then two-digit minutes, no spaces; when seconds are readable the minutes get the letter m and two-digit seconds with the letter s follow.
10h38
